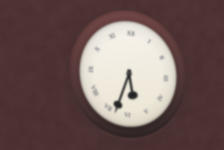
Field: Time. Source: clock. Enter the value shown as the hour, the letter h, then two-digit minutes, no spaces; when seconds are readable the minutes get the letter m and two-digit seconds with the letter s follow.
5h33
